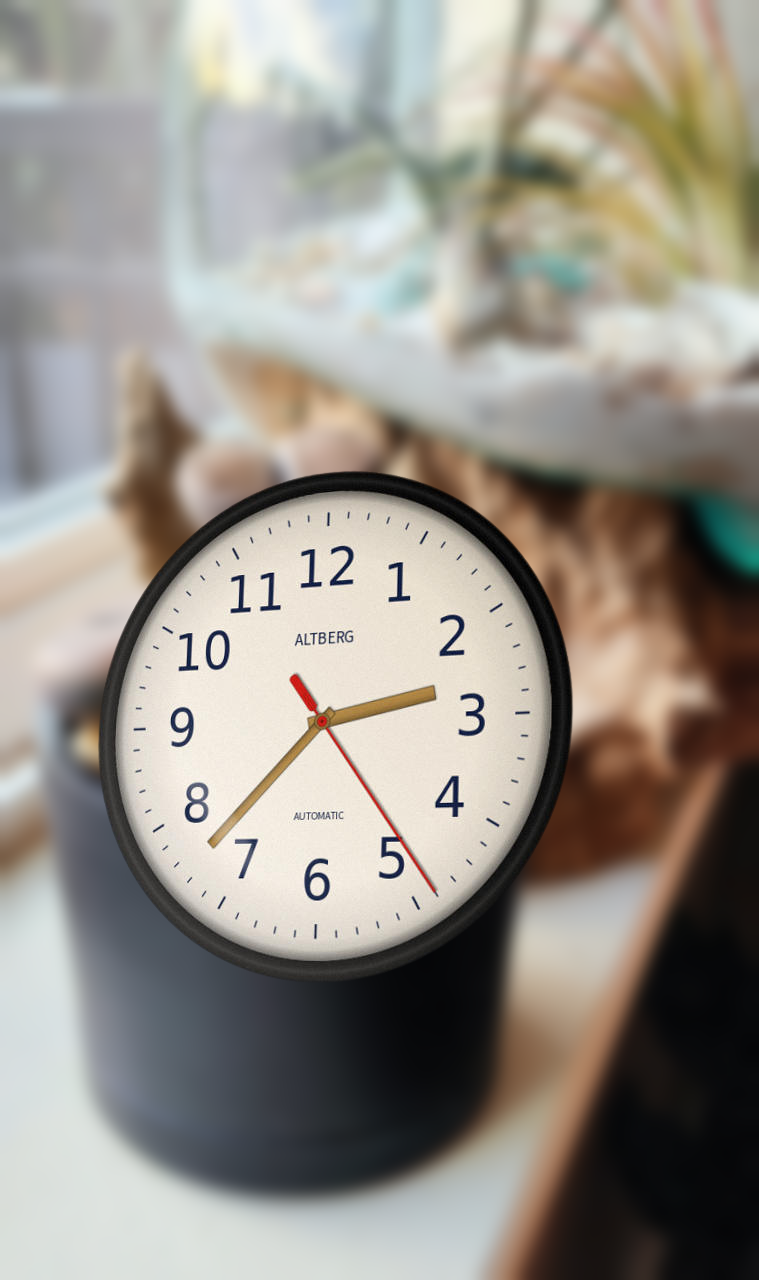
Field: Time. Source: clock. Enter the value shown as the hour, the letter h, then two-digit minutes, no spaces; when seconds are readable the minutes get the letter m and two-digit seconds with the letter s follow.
2h37m24s
